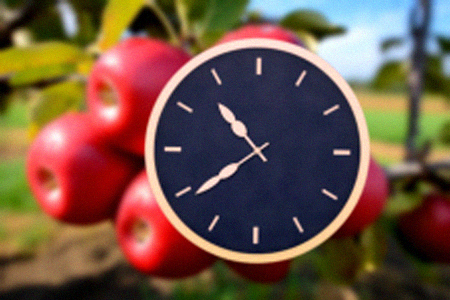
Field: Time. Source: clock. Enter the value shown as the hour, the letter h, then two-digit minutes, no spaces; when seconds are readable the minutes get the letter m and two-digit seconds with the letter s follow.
10h39
